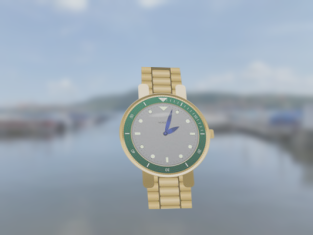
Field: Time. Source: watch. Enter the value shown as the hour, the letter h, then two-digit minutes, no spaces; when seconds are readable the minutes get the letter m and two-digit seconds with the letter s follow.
2h03
